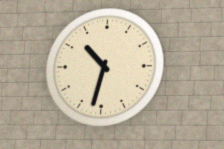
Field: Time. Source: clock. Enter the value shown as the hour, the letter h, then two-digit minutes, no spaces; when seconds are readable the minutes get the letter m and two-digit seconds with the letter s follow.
10h32
